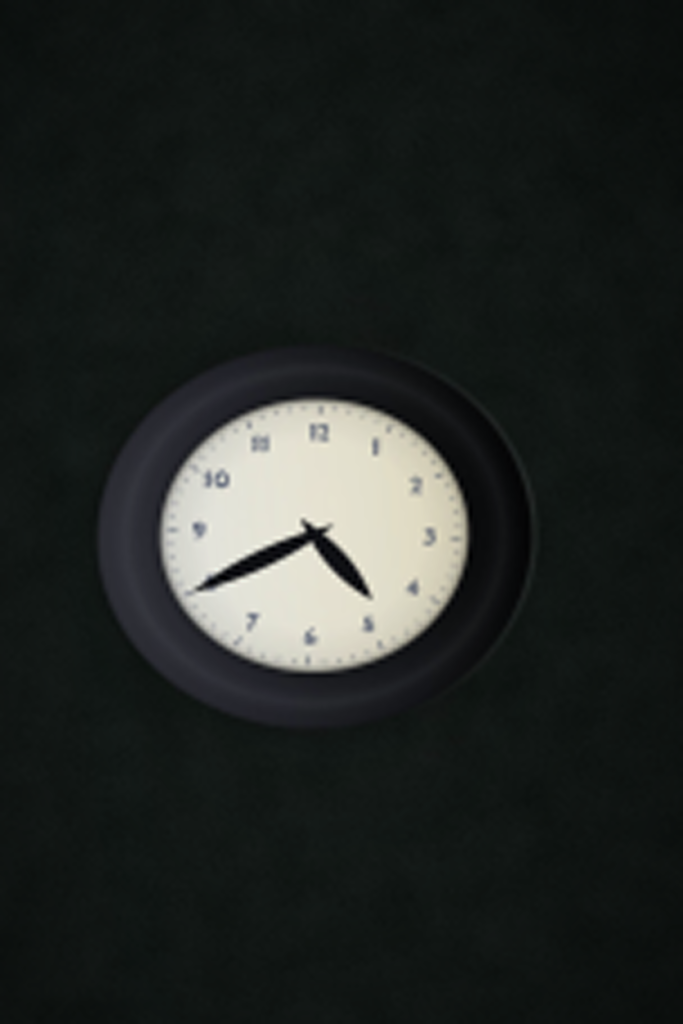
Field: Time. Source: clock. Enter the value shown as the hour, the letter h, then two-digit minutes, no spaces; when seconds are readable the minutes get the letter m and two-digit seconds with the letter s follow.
4h40
